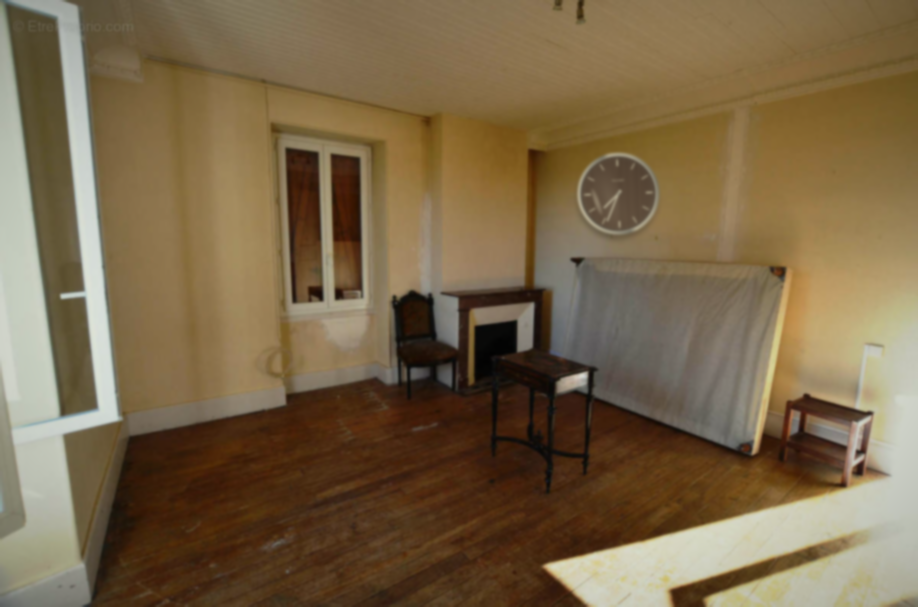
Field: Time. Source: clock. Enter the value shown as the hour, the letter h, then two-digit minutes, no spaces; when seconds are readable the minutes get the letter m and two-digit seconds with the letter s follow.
7h34
